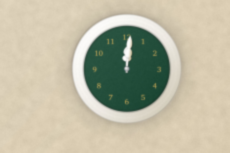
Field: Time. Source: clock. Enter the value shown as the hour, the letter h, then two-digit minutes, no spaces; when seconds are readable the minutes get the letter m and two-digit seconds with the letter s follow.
12h01
